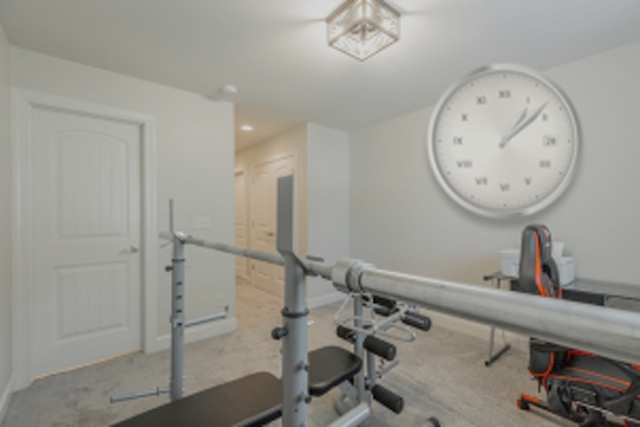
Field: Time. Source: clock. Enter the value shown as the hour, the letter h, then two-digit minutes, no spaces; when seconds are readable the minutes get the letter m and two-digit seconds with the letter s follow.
1h08
